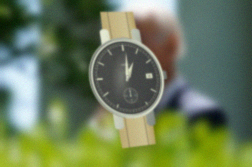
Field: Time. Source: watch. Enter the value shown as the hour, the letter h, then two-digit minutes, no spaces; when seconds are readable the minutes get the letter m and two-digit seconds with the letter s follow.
1h01
